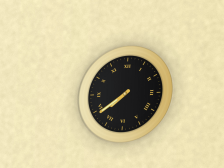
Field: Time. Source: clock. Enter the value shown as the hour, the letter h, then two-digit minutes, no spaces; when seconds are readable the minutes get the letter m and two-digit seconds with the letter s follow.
7h39
